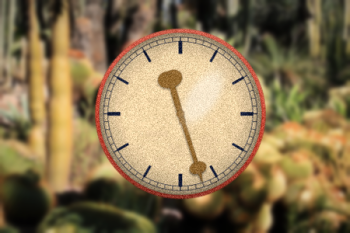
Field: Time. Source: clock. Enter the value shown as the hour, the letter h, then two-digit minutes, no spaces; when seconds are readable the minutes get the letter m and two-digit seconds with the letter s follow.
11h27
